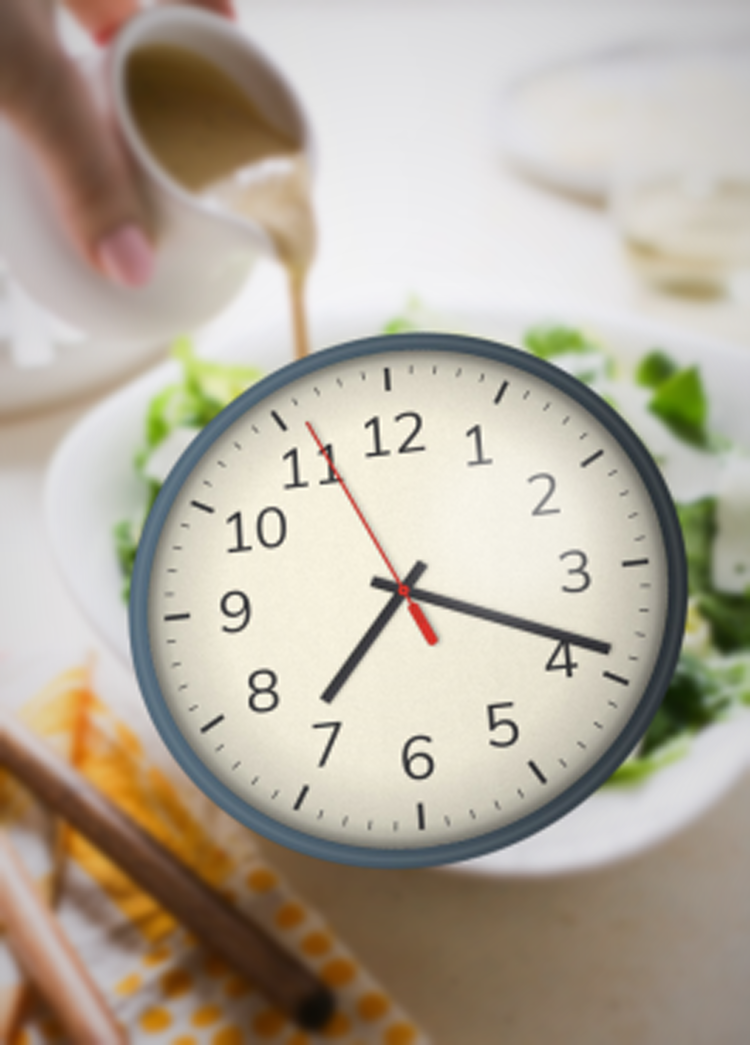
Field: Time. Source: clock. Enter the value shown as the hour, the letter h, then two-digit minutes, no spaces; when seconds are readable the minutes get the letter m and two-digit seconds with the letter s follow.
7h18m56s
